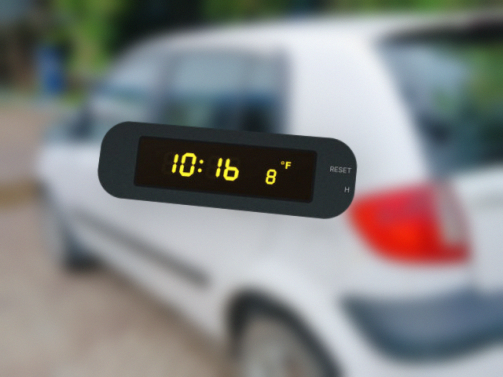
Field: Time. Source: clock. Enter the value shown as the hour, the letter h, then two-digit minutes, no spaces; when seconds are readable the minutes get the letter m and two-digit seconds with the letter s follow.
10h16
